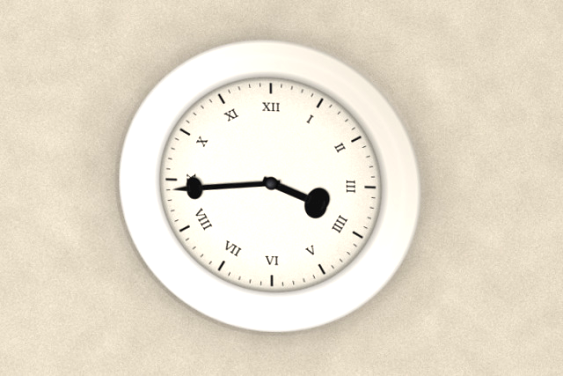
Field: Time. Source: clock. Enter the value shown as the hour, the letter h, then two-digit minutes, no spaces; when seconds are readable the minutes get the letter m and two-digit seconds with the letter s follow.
3h44
